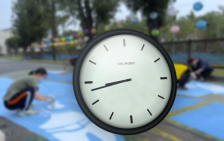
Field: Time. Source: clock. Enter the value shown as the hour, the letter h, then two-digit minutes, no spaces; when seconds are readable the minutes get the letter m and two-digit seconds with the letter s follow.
8h43
